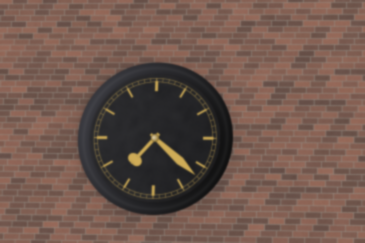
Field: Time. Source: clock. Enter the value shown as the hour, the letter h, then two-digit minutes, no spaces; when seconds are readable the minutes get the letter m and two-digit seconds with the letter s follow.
7h22
